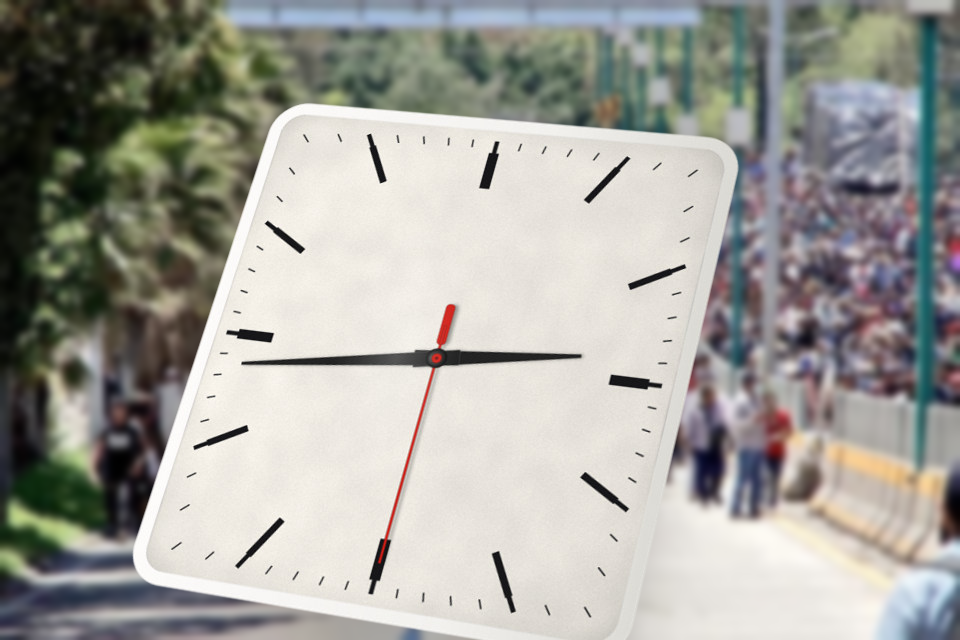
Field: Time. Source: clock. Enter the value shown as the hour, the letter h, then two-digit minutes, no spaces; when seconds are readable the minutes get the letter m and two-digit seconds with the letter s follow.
2h43m30s
